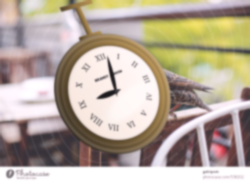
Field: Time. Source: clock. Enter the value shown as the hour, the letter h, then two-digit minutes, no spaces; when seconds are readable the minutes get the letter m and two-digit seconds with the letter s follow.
9h02
